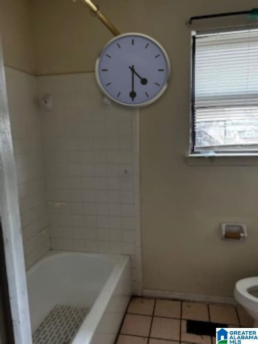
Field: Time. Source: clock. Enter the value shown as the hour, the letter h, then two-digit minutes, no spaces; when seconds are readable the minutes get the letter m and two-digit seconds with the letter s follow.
4h30
